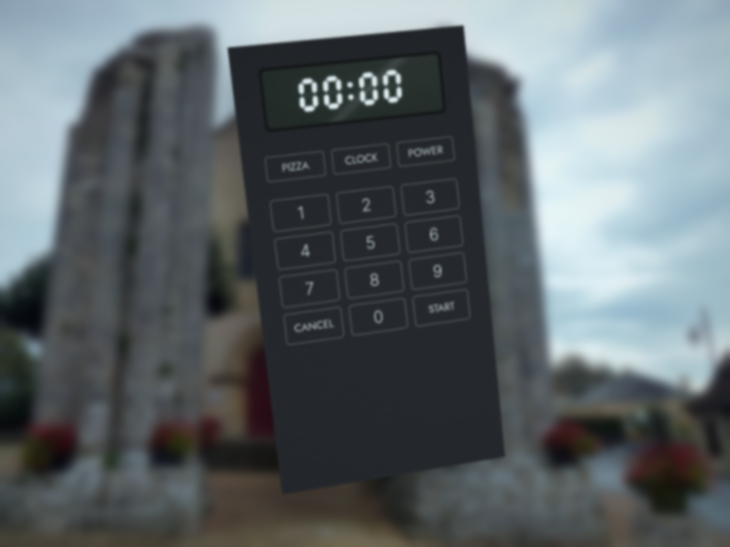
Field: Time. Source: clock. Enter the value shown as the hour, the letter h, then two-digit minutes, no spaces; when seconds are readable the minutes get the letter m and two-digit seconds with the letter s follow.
0h00
